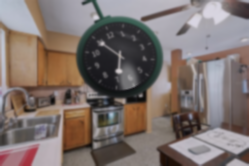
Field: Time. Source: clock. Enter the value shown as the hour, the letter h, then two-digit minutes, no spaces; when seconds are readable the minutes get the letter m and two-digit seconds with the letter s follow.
6h55
